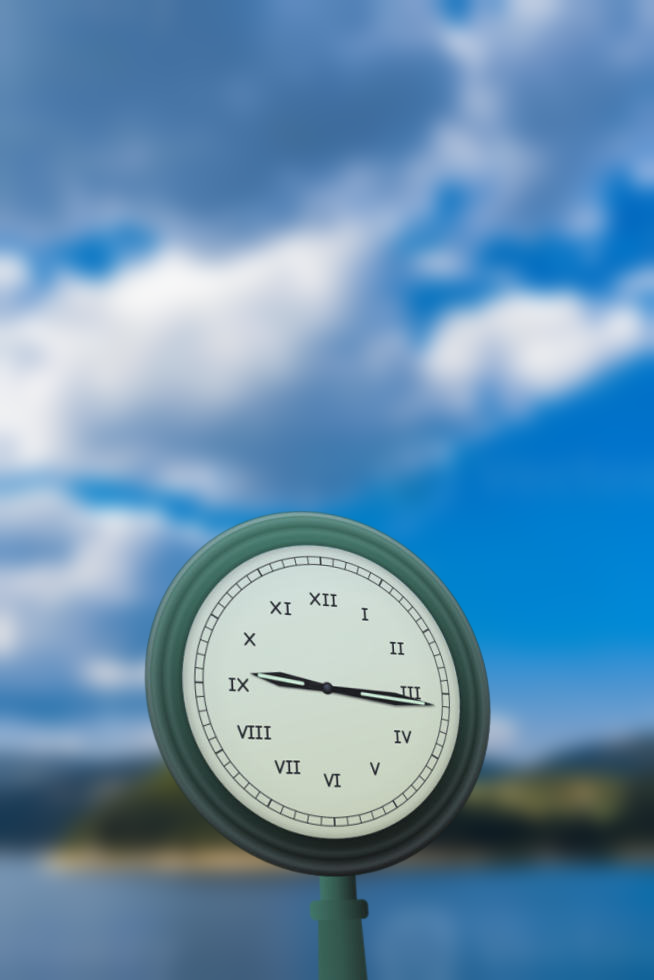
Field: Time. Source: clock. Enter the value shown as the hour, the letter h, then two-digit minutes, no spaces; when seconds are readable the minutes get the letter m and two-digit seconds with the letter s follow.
9h16
